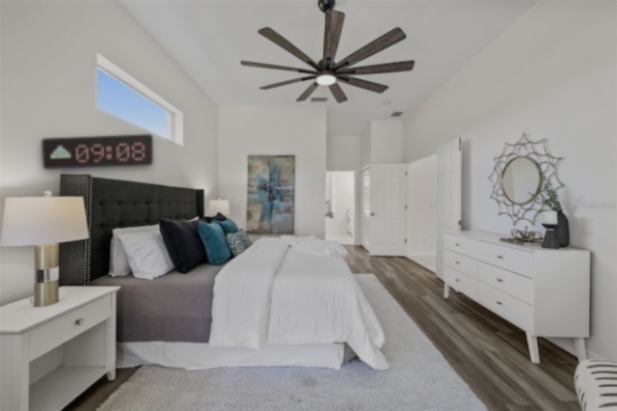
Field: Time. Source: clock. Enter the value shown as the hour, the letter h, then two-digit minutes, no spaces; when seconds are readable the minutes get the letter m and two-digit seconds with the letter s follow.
9h08
